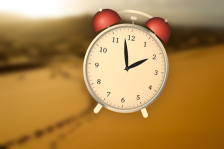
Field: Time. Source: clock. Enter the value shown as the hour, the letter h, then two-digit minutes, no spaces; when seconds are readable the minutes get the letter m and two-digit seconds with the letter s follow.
1h58
